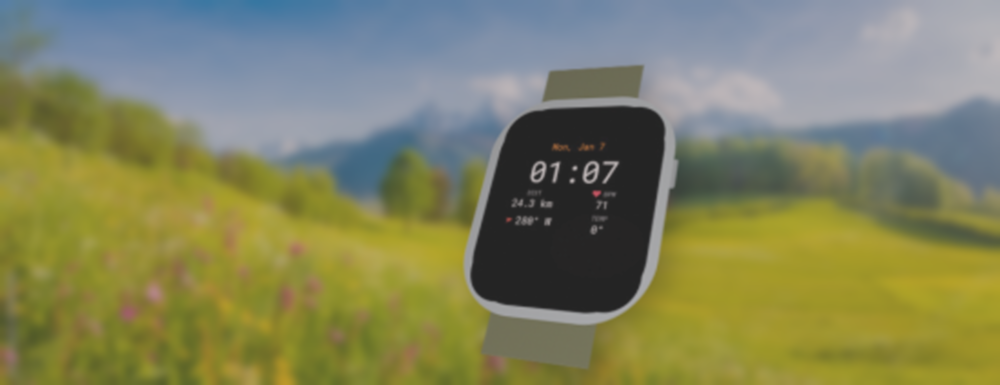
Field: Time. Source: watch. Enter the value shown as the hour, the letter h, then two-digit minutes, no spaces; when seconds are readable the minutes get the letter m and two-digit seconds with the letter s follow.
1h07
